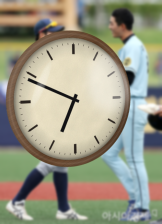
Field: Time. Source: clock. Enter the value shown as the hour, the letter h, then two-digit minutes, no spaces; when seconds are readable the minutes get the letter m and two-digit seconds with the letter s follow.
6h49
